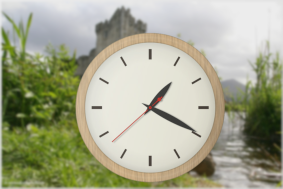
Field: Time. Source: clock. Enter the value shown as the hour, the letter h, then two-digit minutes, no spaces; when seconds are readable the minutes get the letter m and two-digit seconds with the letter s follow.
1h19m38s
